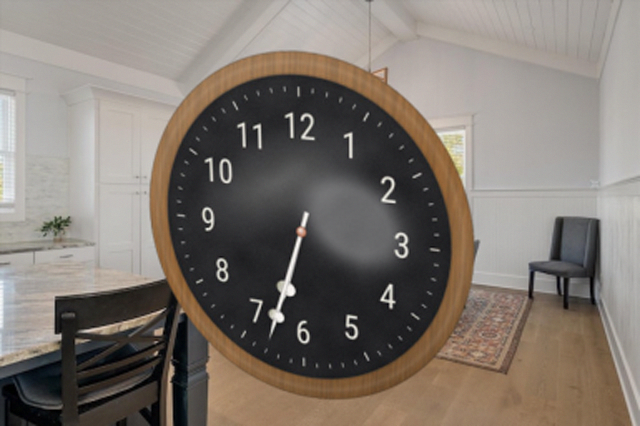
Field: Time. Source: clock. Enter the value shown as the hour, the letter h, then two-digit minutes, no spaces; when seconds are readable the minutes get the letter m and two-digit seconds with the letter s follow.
6h33
